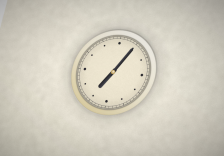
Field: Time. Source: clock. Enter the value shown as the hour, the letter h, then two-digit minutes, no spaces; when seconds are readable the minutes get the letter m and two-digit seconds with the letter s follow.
7h05
